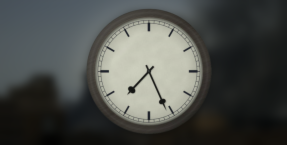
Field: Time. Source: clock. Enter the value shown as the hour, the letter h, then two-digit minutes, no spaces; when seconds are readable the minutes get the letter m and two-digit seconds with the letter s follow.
7h26
